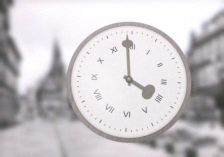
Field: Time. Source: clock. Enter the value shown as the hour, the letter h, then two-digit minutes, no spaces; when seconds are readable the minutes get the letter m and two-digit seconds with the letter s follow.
3h59
